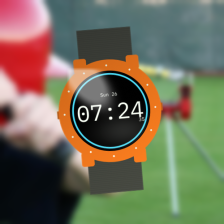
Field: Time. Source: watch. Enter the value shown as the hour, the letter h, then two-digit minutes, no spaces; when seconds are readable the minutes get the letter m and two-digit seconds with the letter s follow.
7h24
